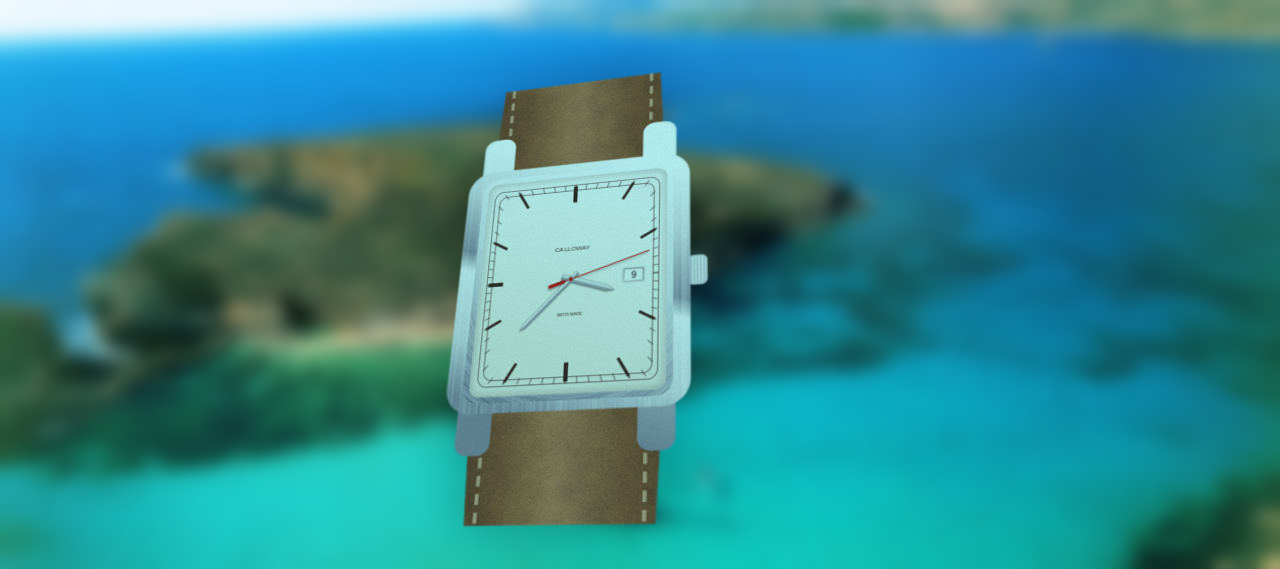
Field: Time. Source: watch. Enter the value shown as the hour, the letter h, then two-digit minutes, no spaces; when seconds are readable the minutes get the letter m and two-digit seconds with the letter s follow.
3h37m12s
